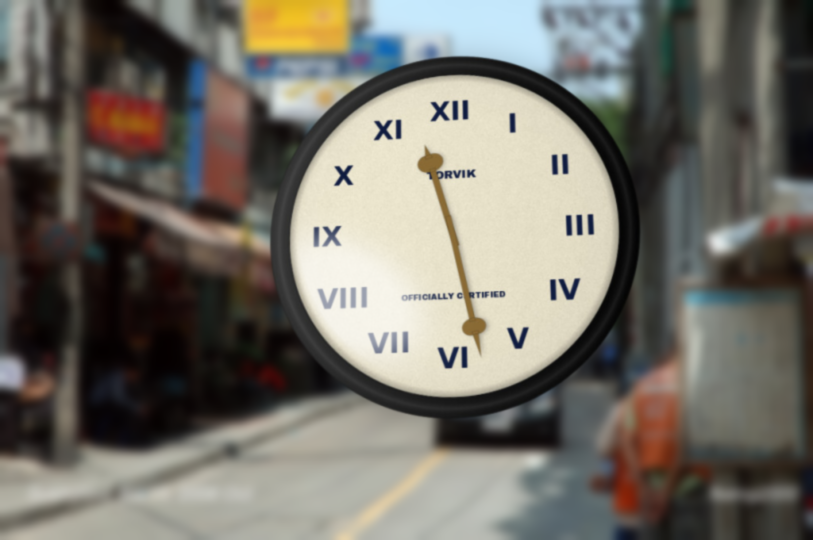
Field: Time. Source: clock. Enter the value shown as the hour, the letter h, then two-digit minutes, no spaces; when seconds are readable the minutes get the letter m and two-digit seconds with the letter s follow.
11h28
